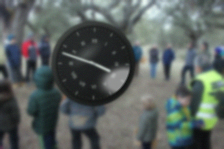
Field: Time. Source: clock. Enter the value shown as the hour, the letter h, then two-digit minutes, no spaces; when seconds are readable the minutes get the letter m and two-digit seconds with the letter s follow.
3h48
